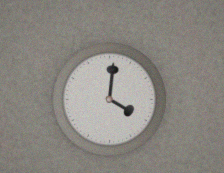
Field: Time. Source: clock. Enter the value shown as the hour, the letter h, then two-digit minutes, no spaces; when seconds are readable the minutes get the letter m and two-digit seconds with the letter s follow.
4h01
